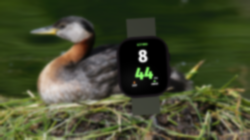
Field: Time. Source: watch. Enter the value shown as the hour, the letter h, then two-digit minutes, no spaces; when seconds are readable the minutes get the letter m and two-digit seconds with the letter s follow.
8h44
